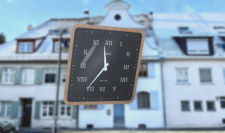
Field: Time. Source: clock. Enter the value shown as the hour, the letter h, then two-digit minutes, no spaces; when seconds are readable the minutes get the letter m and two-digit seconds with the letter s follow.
11h36
